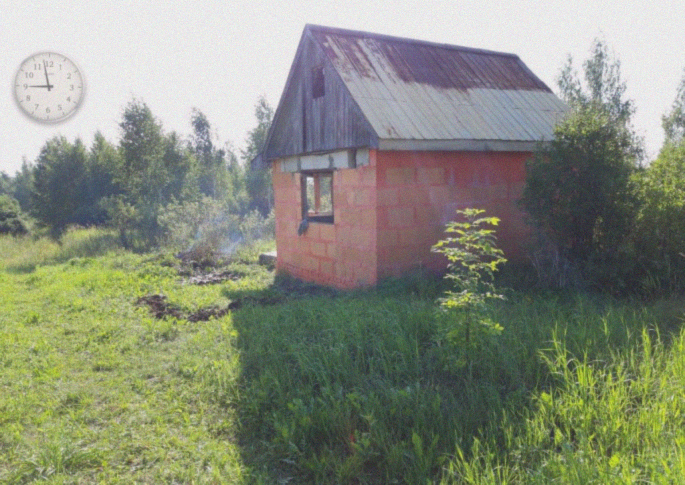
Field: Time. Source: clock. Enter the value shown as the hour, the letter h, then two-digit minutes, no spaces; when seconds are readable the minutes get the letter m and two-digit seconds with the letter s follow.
8h58
